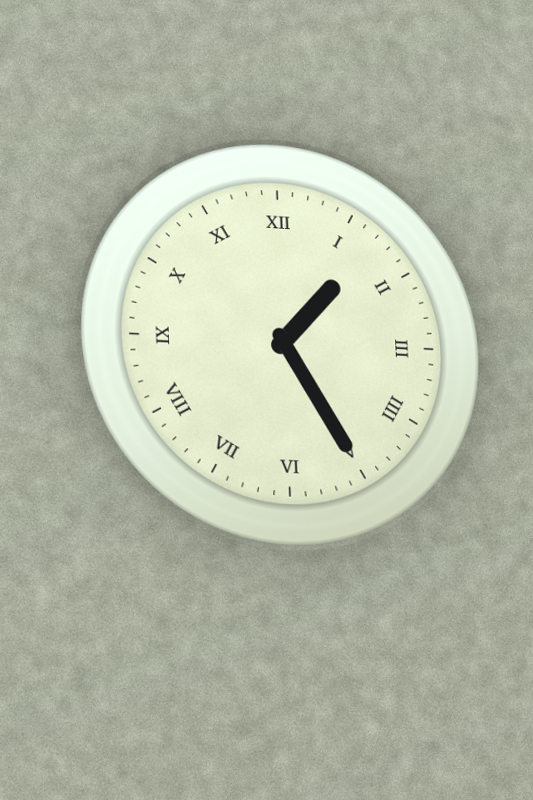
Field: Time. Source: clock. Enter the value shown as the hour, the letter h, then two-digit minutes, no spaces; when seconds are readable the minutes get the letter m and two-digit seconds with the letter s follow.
1h25
